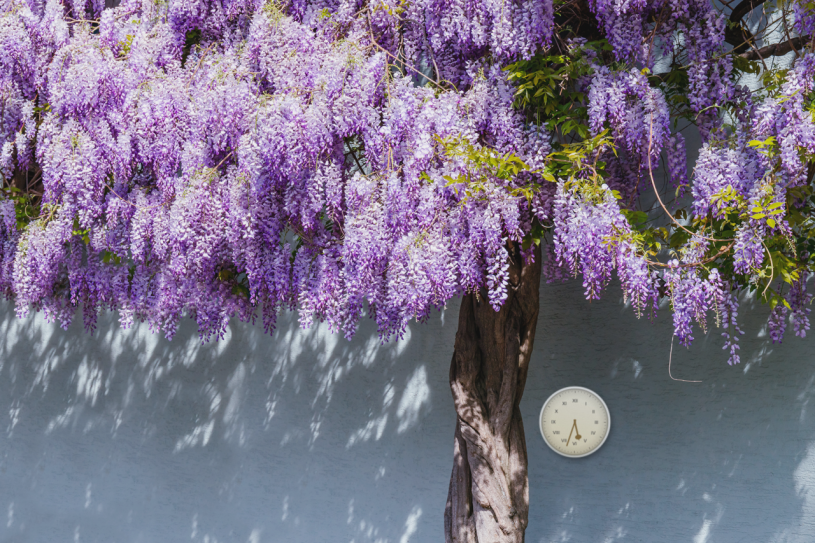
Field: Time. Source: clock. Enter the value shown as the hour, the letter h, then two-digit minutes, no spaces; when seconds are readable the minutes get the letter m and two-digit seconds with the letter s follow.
5h33
